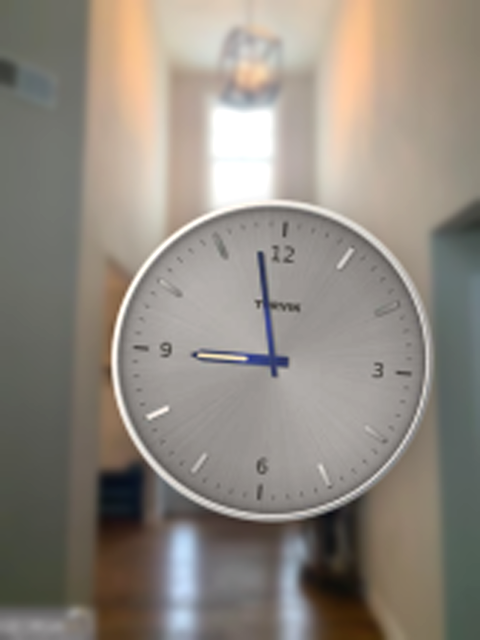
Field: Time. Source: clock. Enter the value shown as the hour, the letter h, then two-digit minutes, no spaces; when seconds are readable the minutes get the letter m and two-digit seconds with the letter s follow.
8h58
